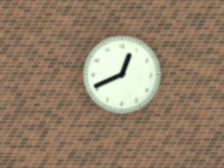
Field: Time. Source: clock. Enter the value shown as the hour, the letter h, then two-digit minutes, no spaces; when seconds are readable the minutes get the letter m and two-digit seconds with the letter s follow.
12h41
